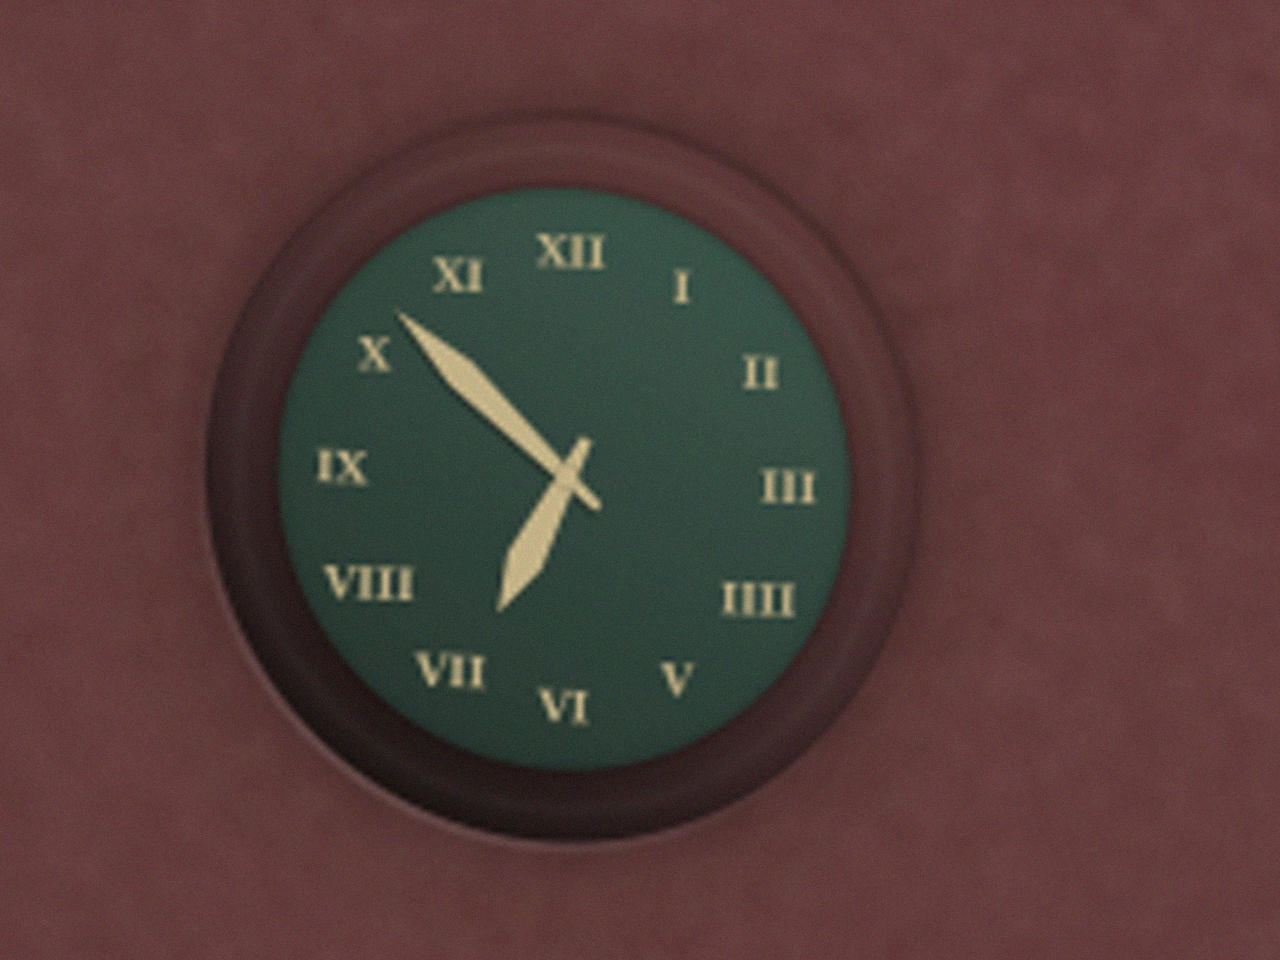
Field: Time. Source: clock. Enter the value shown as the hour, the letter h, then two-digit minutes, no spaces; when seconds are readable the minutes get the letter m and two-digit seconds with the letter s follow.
6h52
